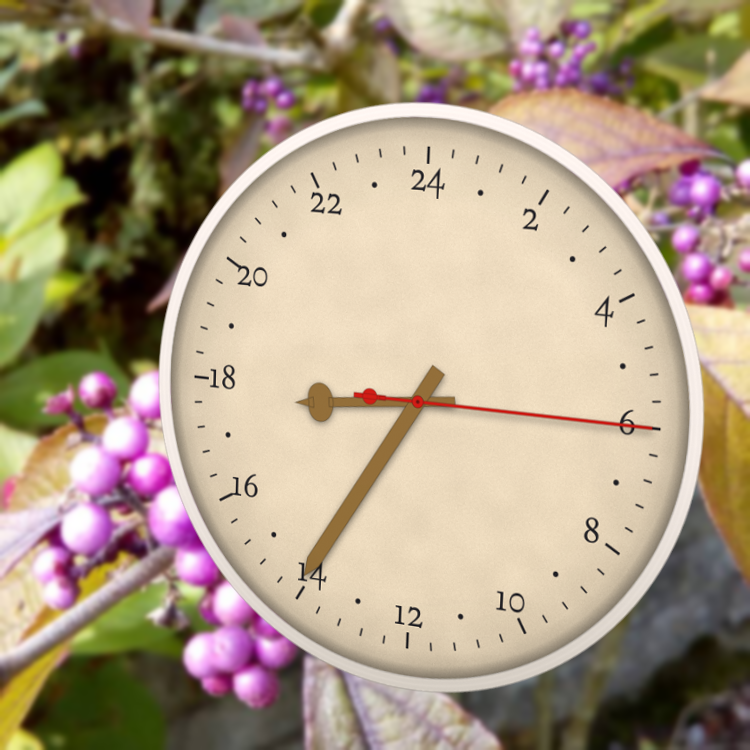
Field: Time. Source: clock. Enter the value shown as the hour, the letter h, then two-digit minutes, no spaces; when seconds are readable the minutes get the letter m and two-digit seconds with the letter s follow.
17h35m15s
